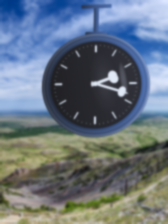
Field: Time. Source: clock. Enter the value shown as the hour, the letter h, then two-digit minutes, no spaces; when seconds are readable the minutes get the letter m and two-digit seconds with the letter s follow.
2h18
